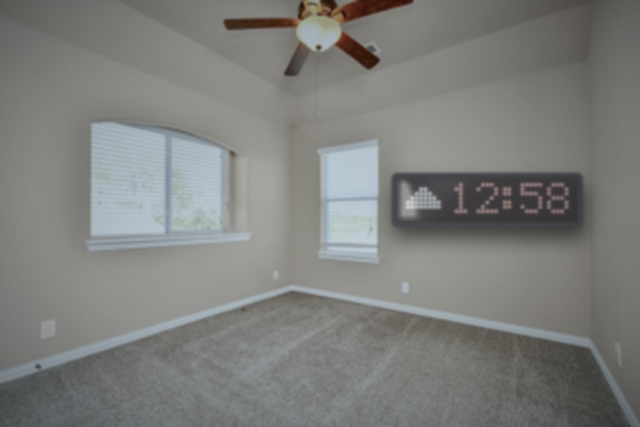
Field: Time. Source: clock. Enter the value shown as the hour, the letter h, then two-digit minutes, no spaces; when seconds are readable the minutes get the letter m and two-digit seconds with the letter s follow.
12h58
